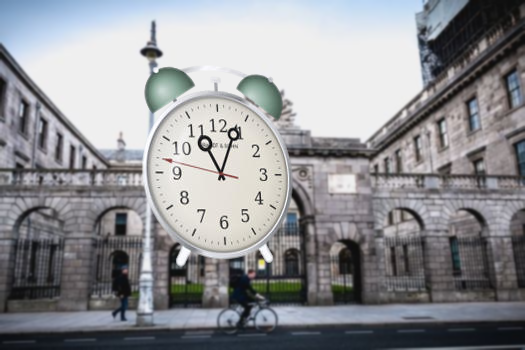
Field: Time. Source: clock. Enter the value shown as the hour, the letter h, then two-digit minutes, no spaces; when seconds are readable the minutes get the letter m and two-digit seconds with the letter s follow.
11h03m47s
